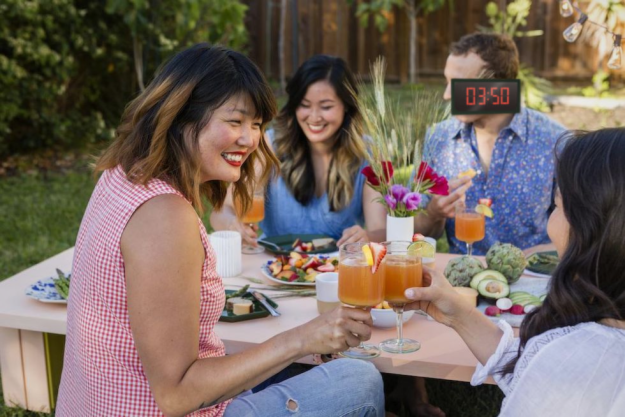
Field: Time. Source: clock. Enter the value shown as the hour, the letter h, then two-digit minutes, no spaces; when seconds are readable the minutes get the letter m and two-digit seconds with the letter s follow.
3h50
